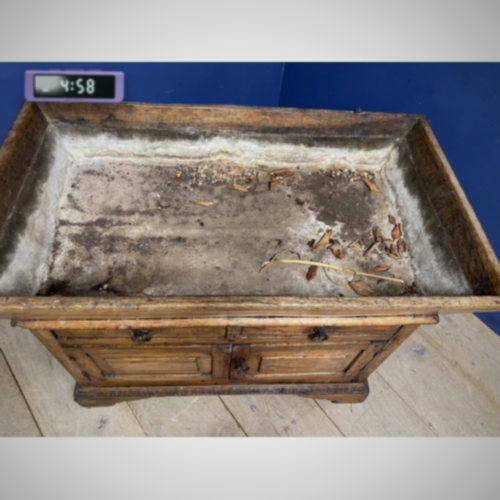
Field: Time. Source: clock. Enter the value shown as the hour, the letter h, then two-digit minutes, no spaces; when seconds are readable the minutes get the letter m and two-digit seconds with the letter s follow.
4h58
